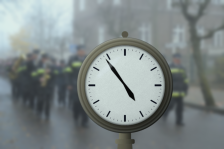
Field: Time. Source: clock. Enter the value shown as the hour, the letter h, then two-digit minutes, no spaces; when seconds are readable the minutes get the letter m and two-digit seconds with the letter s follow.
4h54
